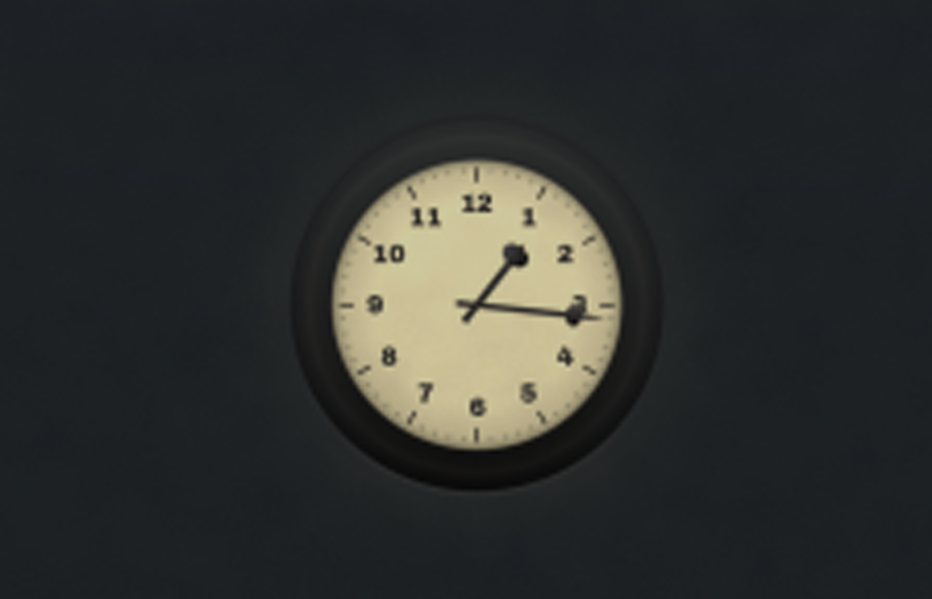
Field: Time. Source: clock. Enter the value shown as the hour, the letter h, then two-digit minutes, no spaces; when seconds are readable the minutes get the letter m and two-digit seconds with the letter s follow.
1h16
